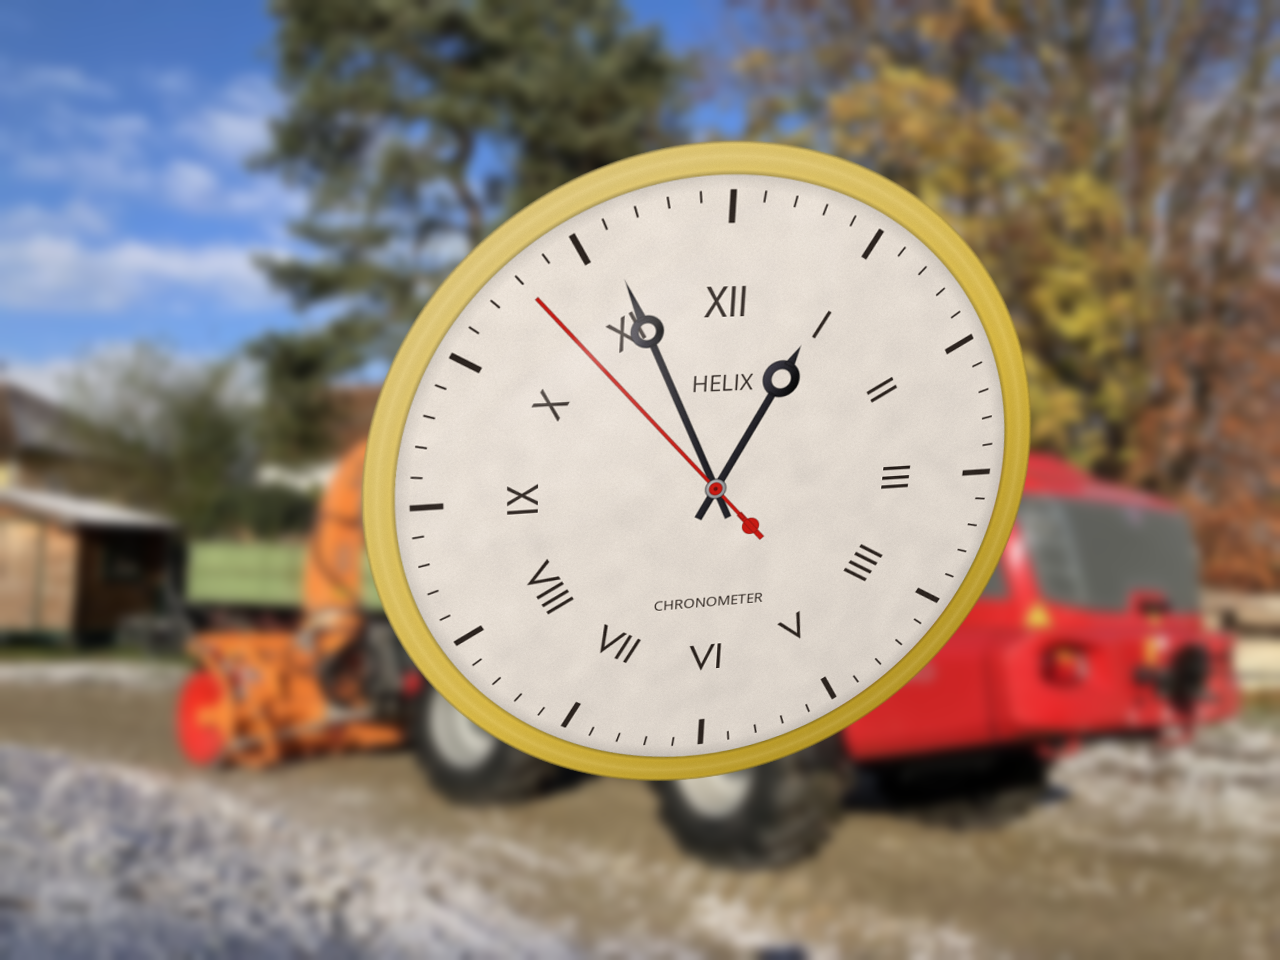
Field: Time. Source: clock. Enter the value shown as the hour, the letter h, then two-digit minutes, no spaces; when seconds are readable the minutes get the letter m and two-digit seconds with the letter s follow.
12h55m53s
